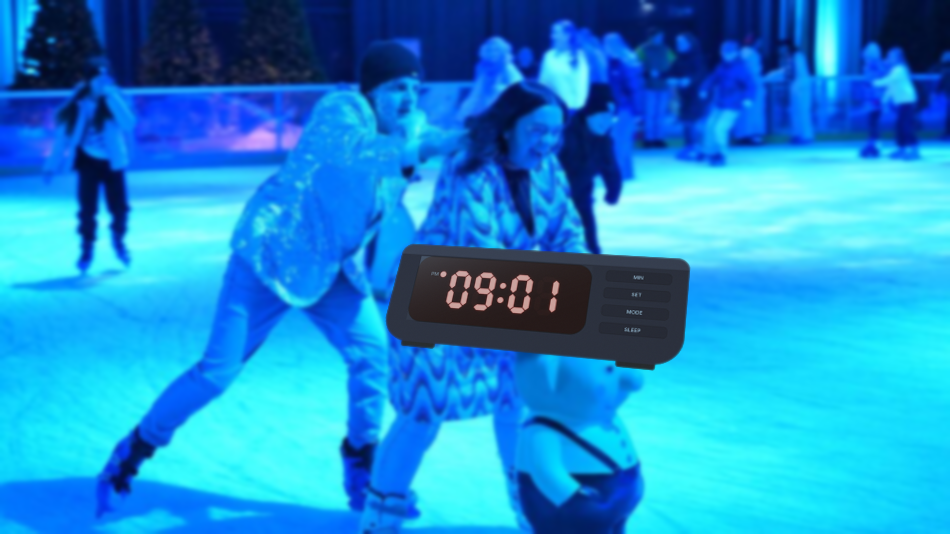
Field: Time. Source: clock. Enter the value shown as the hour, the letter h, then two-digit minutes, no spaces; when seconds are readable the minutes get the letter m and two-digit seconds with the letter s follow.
9h01
